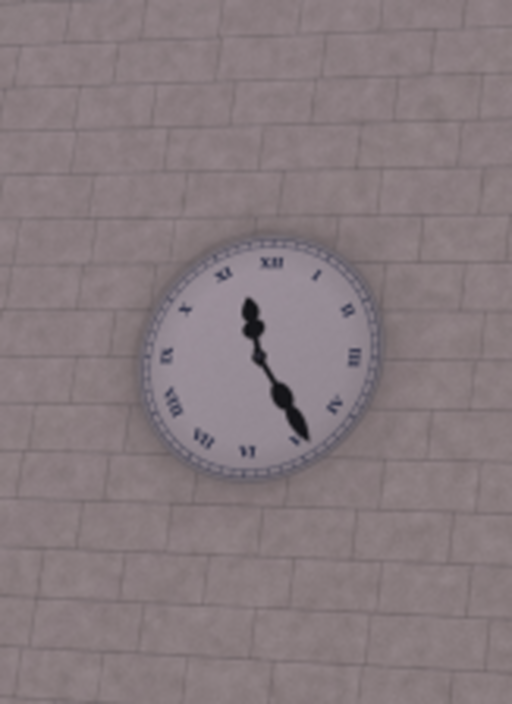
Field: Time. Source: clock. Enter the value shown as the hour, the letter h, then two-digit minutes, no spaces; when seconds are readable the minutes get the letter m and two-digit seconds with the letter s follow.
11h24
